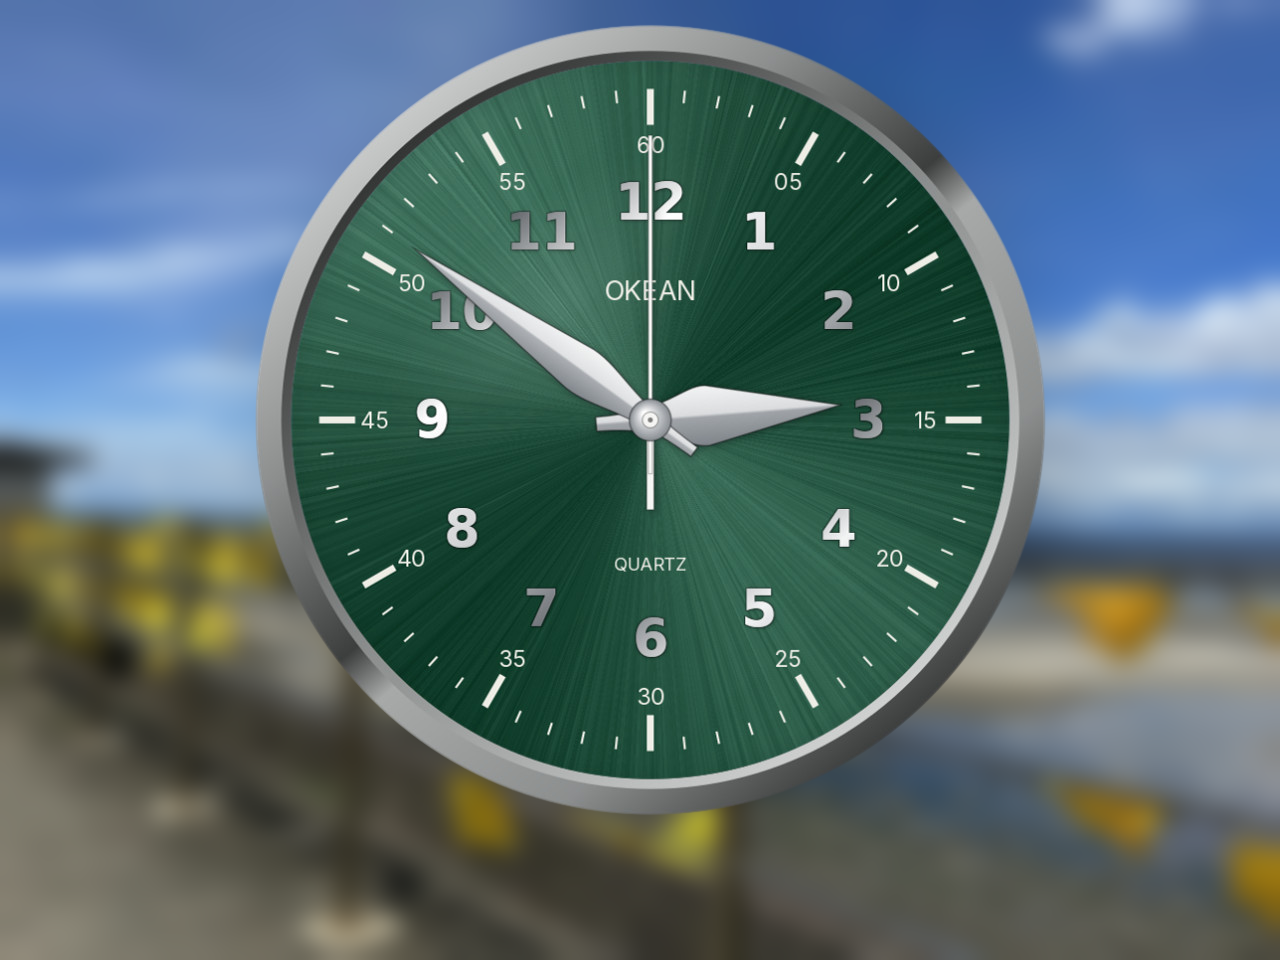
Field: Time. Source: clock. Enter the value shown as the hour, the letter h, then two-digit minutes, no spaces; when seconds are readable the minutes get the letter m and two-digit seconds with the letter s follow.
2h51m00s
